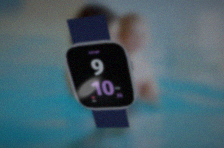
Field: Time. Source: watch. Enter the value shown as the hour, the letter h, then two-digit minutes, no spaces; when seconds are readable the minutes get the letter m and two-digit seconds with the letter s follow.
9h10
